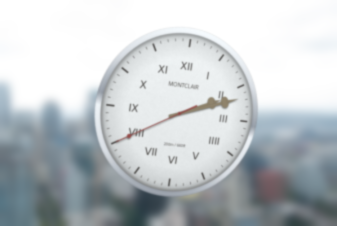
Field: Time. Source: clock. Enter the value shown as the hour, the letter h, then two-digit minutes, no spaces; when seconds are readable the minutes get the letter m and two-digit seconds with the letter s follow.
2h11m40s
